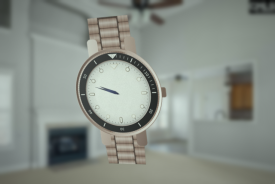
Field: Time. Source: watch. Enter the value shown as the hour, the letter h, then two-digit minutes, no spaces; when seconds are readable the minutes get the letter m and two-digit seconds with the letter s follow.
9h48
